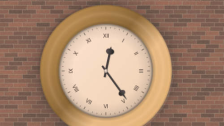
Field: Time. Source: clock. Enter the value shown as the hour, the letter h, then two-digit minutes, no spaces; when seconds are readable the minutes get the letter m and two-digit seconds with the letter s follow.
12h24
